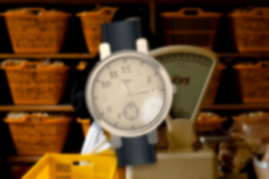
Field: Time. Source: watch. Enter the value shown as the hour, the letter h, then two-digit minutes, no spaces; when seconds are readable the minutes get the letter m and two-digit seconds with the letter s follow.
11h14
